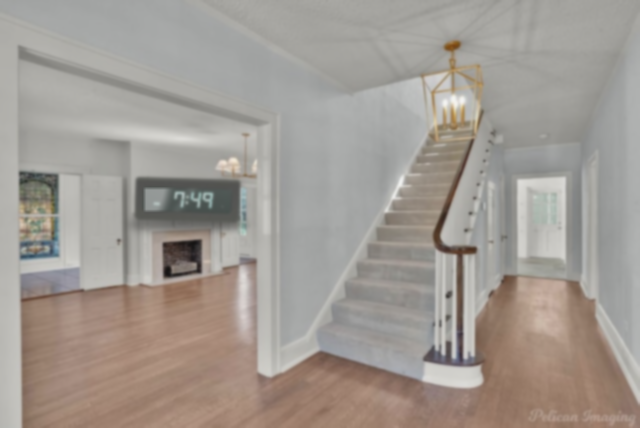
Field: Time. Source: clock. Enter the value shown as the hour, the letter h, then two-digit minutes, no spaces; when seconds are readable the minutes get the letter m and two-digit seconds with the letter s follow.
7h49
